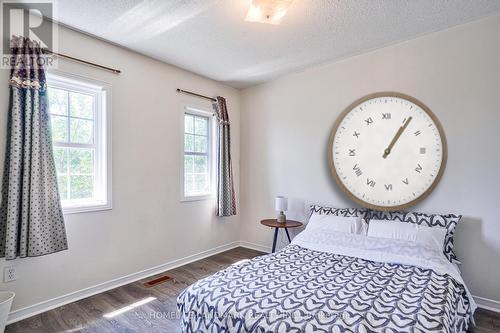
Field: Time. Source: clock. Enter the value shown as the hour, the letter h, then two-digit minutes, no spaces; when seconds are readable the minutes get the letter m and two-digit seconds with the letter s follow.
1h06
